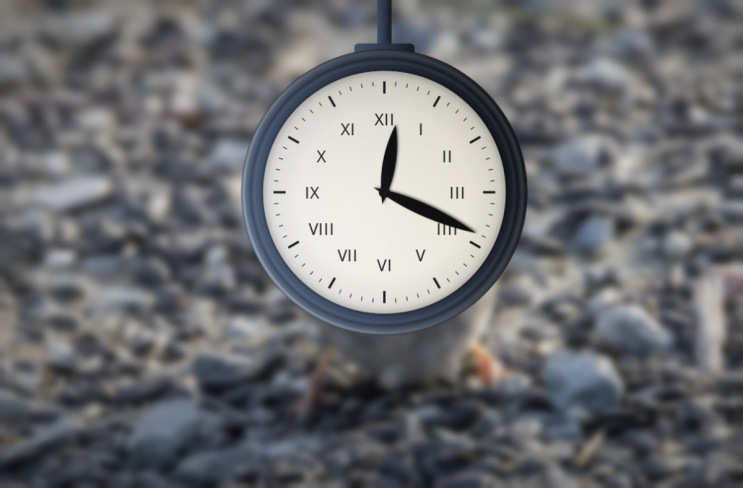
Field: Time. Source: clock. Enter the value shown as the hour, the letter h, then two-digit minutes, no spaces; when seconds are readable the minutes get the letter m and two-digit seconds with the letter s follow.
12h19
